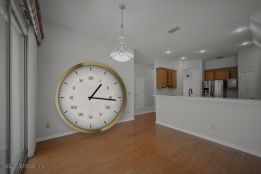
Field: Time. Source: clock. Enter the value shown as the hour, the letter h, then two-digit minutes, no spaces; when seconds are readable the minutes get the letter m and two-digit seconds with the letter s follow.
1h16
